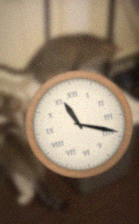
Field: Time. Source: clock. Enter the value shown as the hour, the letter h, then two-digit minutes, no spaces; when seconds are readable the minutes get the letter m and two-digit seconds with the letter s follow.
11h19
